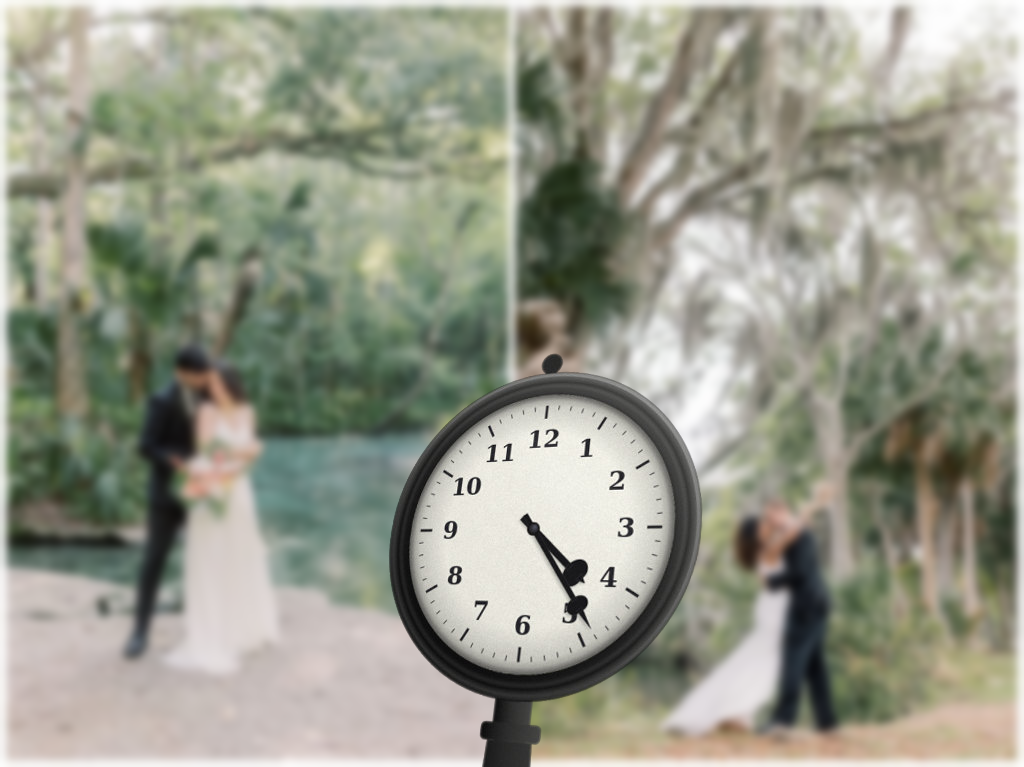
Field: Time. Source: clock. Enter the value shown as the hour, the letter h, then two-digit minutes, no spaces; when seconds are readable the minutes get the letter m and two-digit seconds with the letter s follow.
4h24
